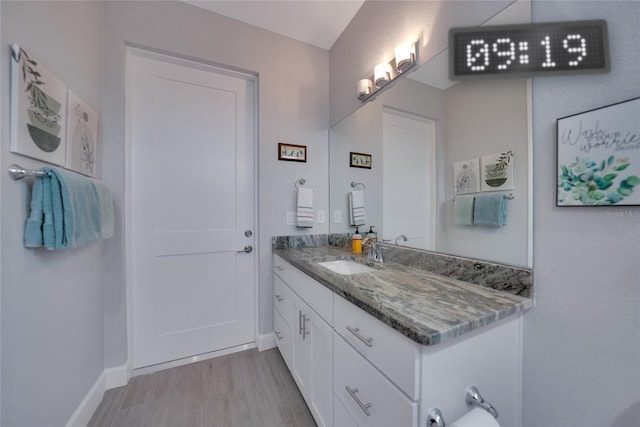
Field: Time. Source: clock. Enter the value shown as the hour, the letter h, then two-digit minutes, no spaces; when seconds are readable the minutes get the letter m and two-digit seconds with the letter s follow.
9h19
